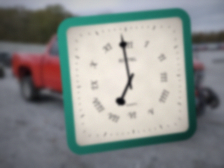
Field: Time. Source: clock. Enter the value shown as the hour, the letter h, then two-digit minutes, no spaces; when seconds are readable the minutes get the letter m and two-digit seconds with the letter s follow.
6h59
